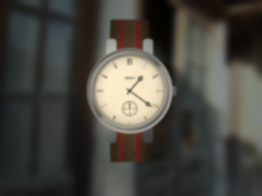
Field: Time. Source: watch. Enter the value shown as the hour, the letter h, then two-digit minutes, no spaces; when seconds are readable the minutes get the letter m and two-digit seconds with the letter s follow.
1h21
